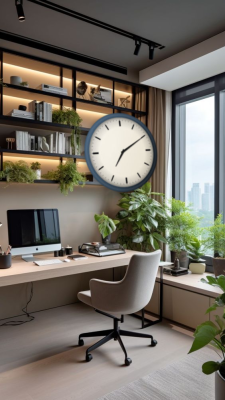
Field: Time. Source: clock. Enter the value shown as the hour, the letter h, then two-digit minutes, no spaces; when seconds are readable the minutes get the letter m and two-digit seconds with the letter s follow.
7h10
